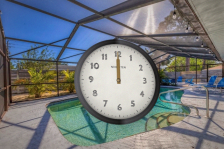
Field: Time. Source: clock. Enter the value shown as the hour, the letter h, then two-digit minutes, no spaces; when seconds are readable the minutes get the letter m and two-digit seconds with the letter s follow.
12h00
